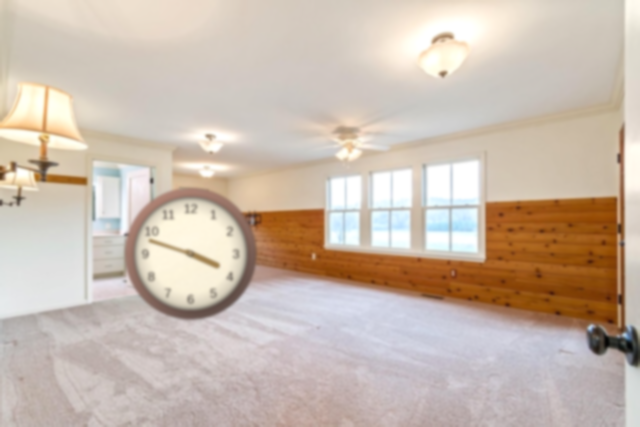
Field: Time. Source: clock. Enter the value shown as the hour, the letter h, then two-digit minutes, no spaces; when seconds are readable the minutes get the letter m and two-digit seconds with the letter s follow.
3h48
